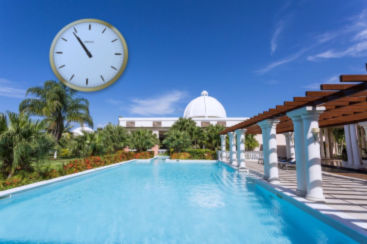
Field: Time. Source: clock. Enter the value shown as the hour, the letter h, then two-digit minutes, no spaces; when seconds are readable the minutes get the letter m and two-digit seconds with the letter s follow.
10h54
